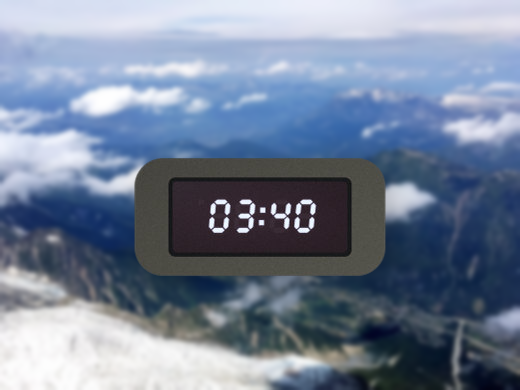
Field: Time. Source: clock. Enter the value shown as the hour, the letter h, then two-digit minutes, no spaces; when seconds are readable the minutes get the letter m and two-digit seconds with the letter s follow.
3h40
